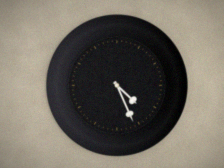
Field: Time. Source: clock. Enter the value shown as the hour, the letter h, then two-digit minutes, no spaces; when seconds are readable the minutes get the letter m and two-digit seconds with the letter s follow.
4h26
